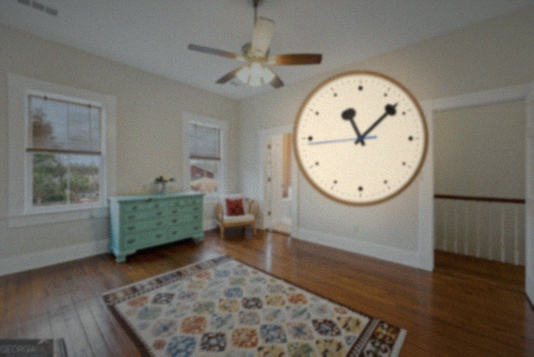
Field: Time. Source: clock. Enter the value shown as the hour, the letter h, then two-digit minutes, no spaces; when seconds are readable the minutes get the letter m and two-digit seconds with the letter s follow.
11h07m44s
